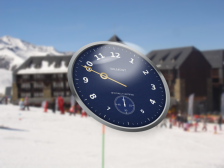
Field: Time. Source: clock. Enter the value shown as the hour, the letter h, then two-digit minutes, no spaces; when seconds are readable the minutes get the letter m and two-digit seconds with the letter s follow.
9h49
